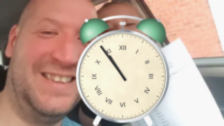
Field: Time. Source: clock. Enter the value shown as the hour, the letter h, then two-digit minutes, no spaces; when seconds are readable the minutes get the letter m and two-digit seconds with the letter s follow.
10h54
